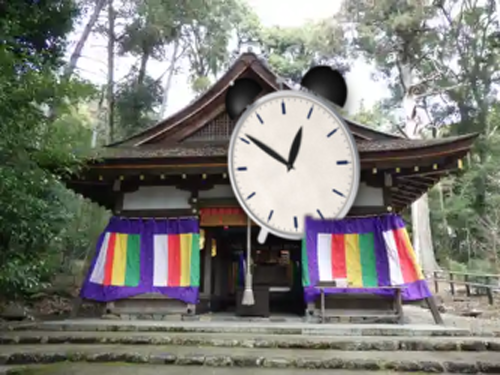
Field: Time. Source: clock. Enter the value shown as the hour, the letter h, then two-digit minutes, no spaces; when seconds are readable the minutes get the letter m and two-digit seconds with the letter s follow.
12h51
